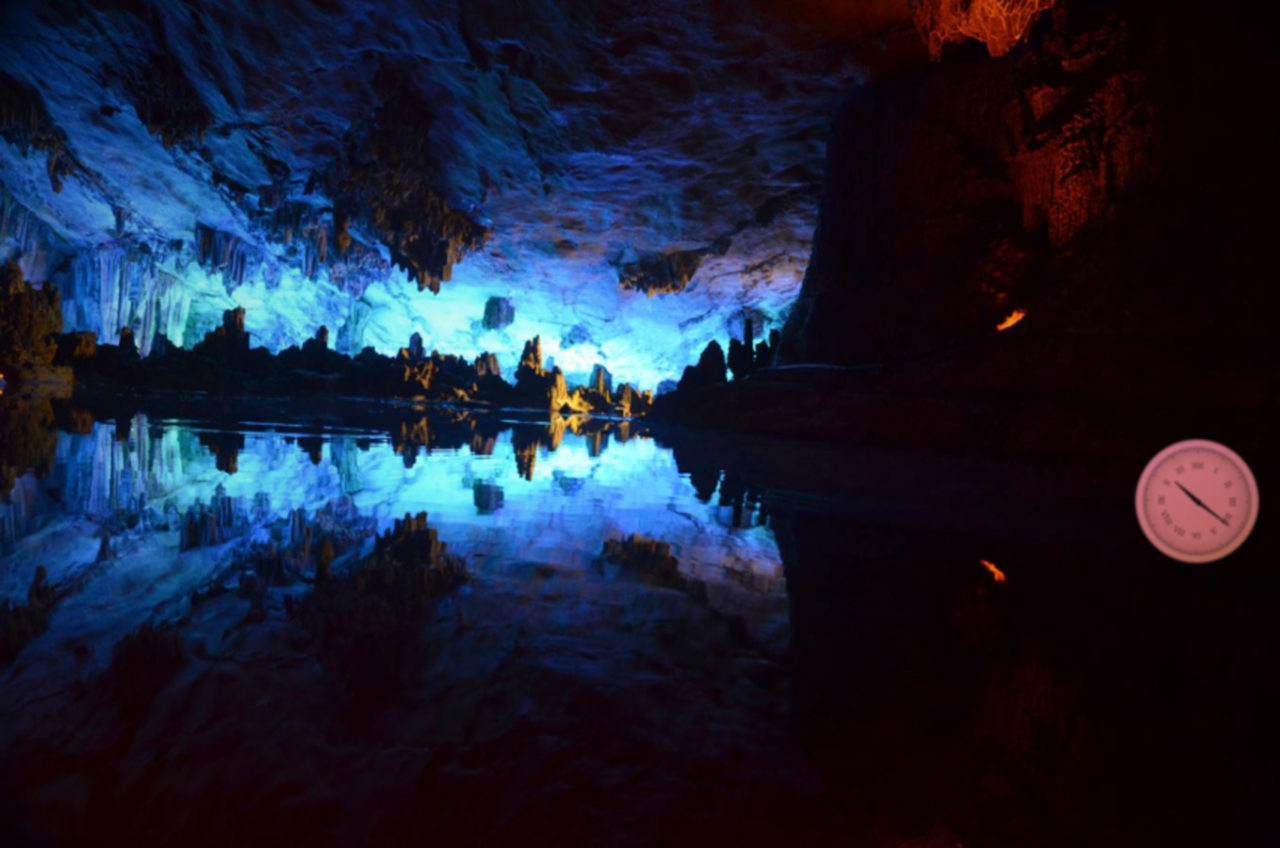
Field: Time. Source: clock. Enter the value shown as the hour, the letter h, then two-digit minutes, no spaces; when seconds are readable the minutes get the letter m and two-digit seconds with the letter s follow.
10h21
